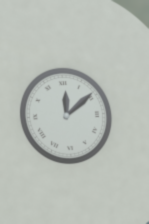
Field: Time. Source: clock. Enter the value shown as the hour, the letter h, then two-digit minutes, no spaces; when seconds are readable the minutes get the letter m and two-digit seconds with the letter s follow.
12h09
